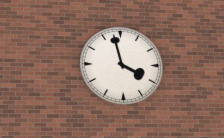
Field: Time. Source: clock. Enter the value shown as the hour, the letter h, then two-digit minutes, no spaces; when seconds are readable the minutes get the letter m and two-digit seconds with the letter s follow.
3h58
